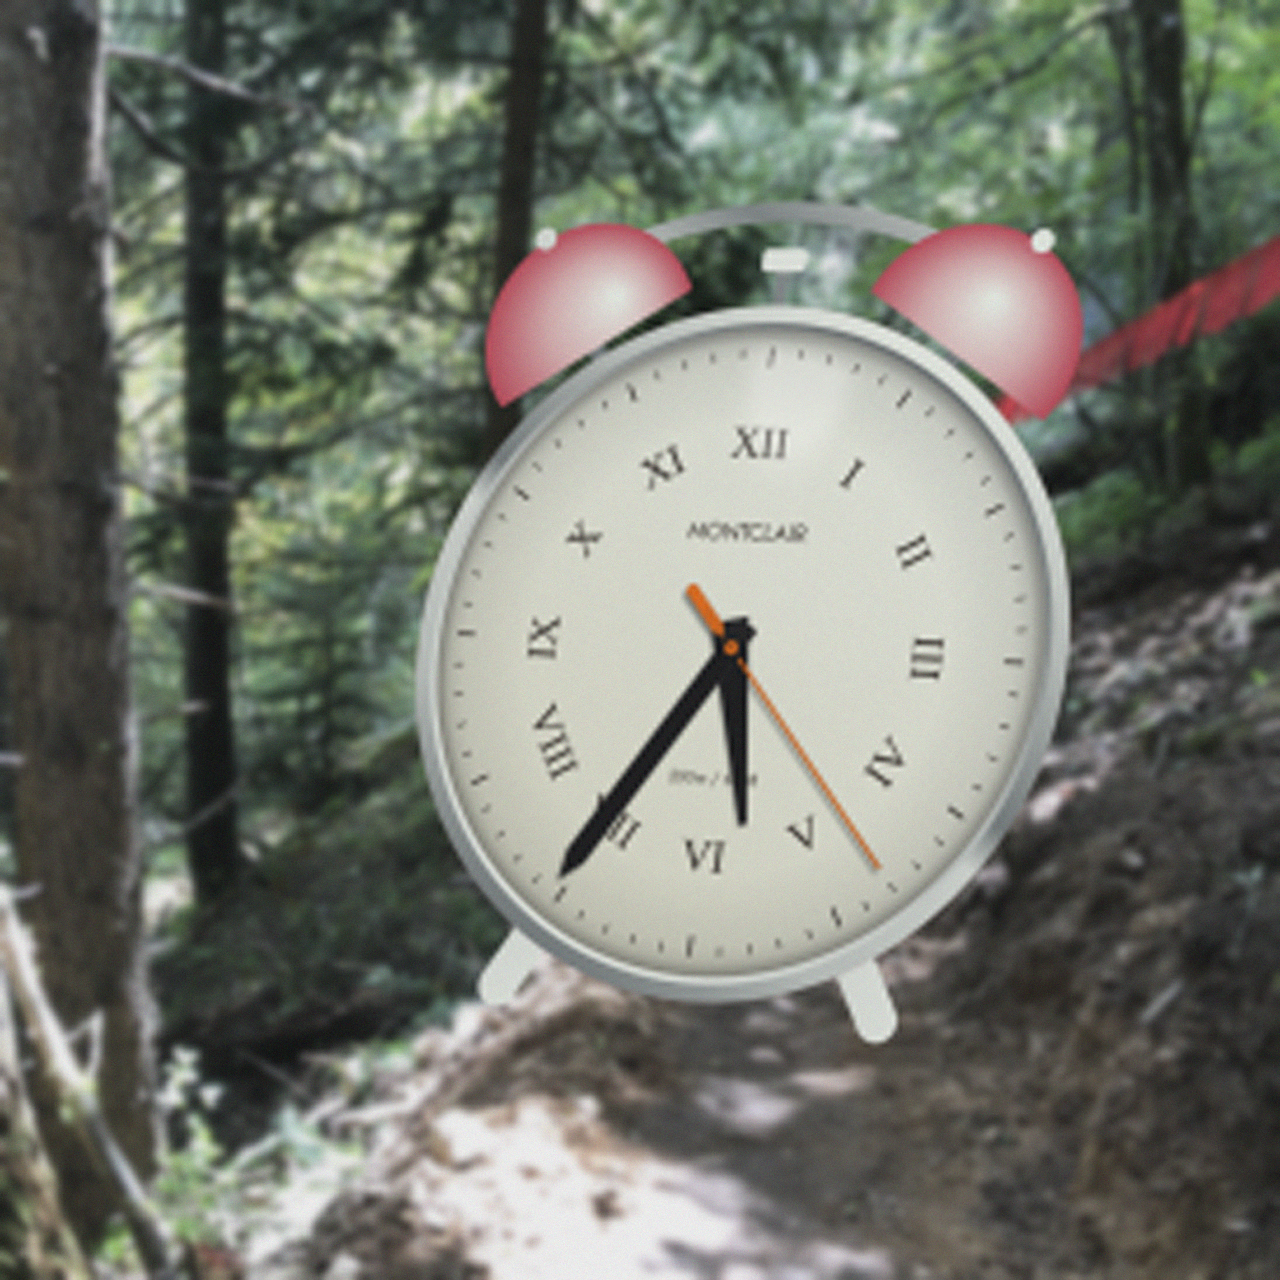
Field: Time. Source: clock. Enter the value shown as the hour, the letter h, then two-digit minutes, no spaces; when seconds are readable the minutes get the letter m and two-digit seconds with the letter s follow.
5h35m23s
